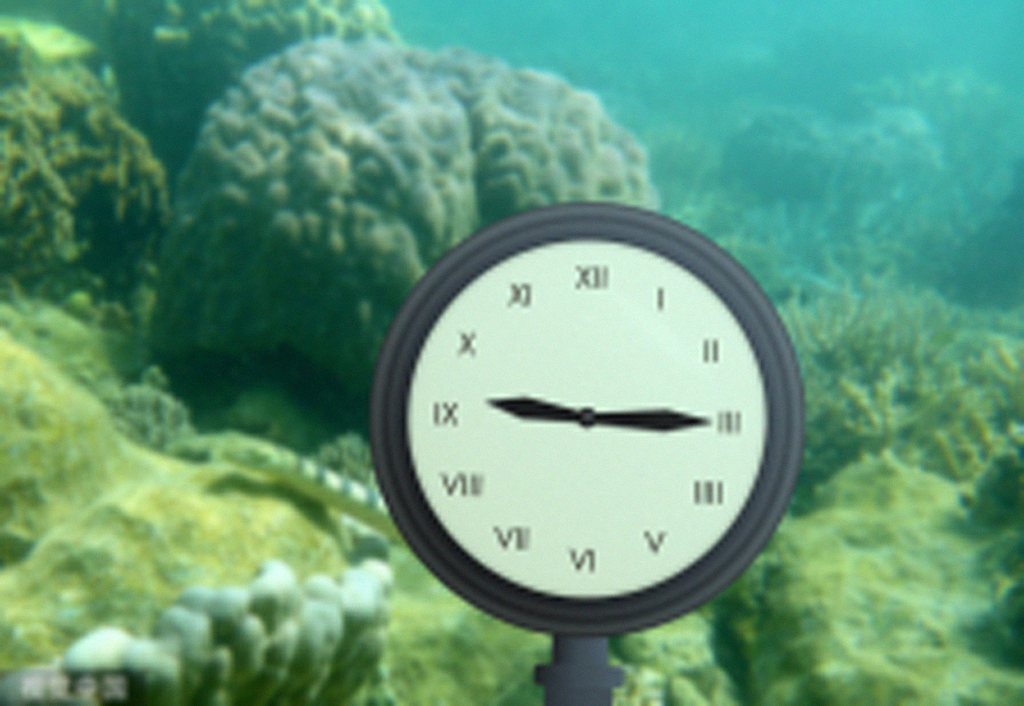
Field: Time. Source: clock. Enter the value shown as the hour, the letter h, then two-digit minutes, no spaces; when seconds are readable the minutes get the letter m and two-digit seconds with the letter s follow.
9h15
